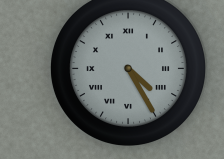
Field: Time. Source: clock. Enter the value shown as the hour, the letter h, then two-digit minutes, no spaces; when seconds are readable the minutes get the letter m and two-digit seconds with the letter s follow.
4h25
